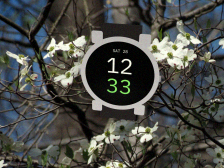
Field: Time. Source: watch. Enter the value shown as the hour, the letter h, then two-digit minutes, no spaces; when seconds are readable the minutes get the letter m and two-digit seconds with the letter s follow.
12h33
